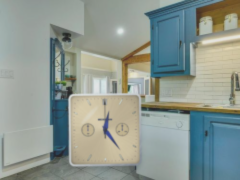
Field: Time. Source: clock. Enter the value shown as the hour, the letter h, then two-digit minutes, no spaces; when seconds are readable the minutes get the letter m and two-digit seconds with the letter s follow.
12h24
